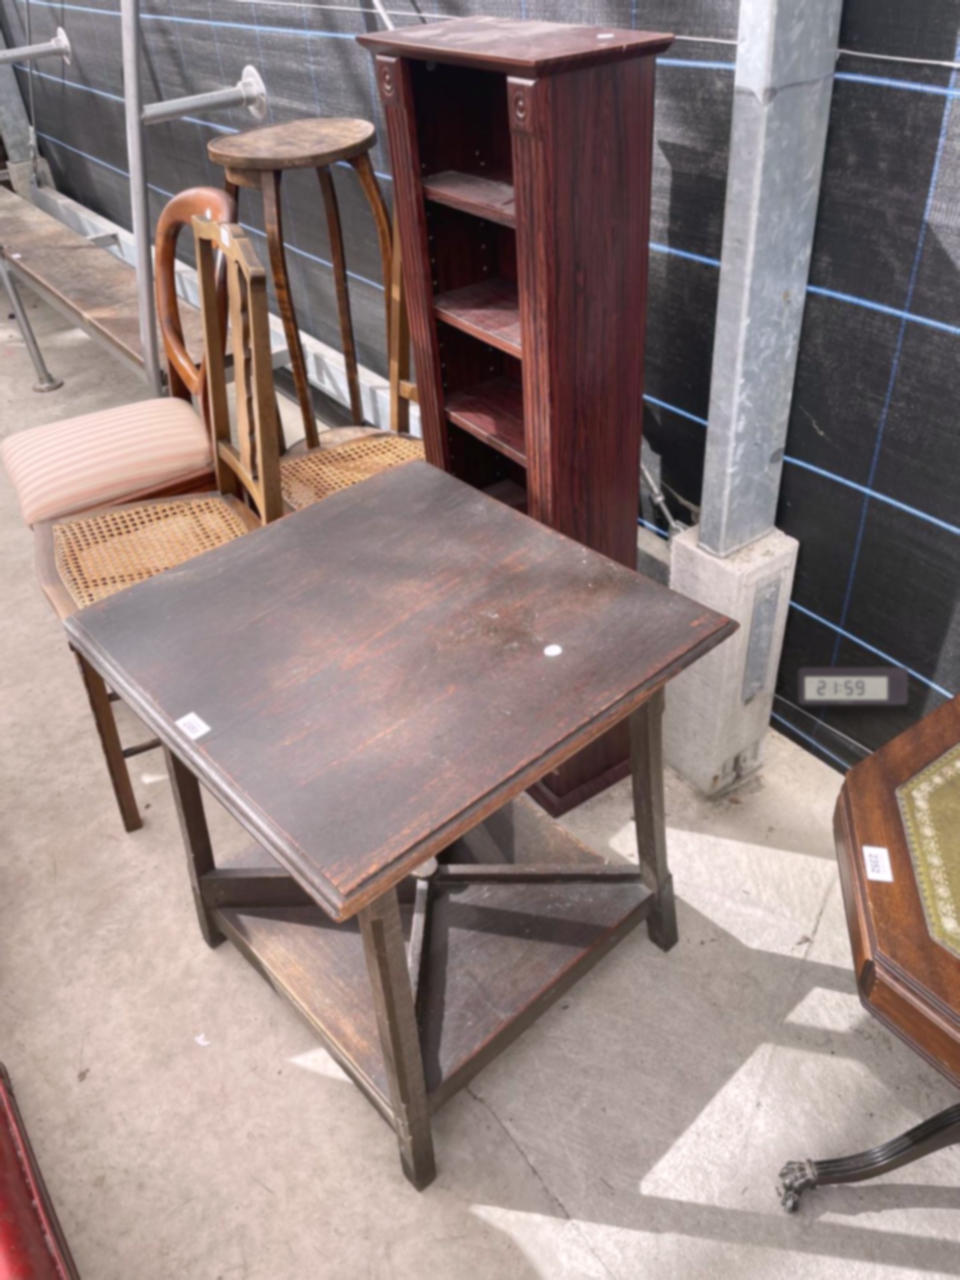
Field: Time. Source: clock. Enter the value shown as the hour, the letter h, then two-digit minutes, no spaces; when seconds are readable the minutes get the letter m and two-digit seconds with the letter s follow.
21h59
